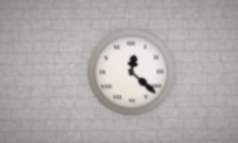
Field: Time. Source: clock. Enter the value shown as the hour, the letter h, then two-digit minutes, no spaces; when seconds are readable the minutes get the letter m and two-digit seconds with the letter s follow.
12h22
